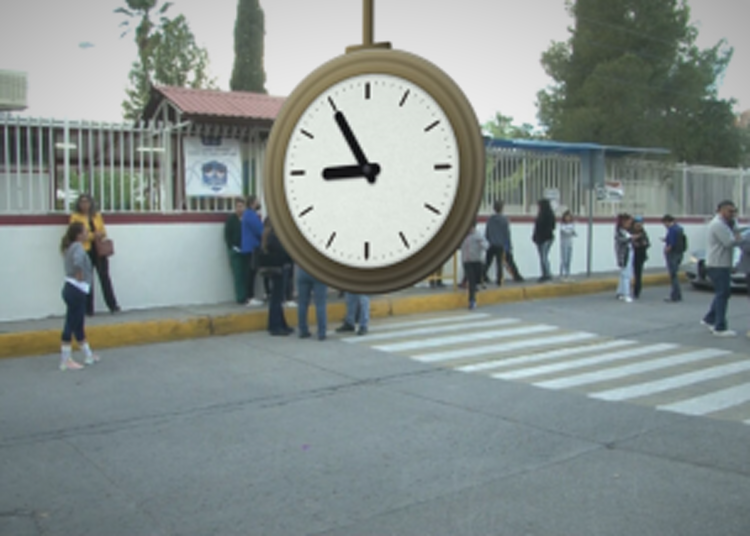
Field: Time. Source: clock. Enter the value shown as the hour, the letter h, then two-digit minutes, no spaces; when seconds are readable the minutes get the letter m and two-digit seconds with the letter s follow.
8h55
